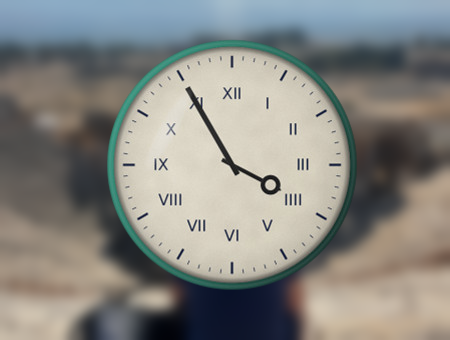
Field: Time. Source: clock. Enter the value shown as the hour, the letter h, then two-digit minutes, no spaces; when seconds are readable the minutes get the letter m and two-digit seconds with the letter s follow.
3h55
